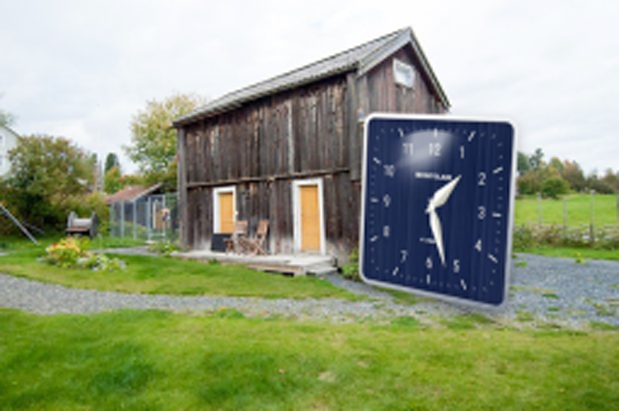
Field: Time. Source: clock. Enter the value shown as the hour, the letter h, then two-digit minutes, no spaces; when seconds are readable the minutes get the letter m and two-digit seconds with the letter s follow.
1h27
